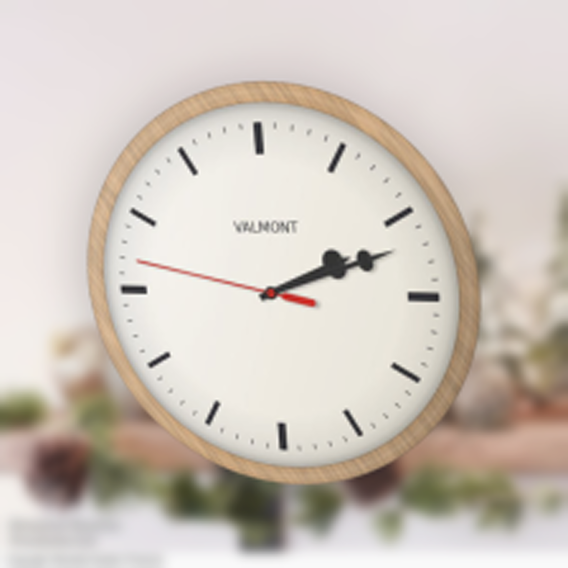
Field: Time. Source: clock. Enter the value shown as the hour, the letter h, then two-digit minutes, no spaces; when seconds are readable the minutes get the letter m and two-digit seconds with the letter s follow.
2h11m47s
